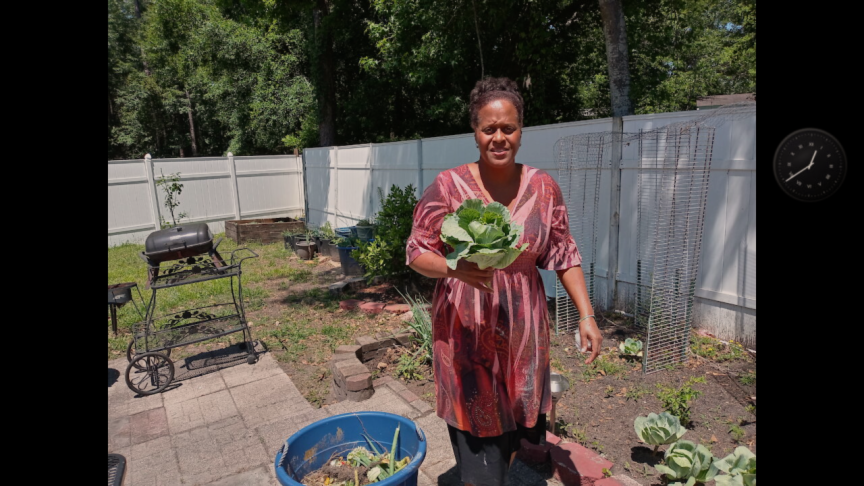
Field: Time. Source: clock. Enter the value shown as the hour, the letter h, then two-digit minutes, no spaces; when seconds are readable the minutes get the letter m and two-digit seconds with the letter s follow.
12h39
